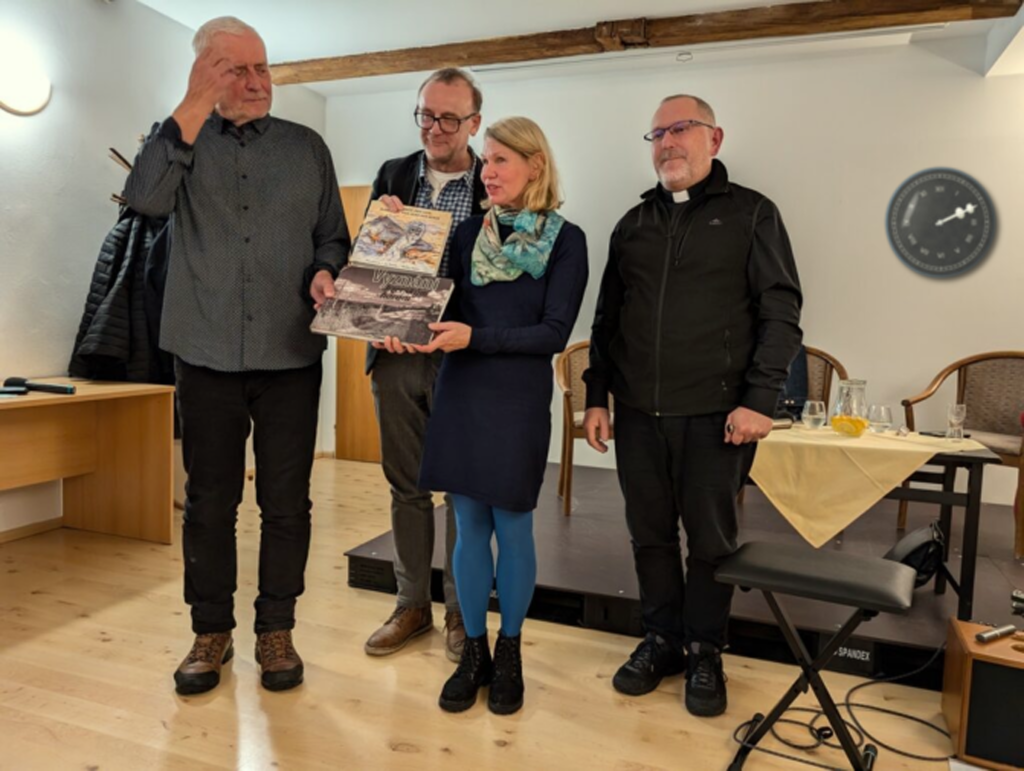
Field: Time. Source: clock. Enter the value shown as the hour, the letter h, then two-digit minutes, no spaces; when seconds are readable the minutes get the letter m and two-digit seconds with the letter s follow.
2h11
